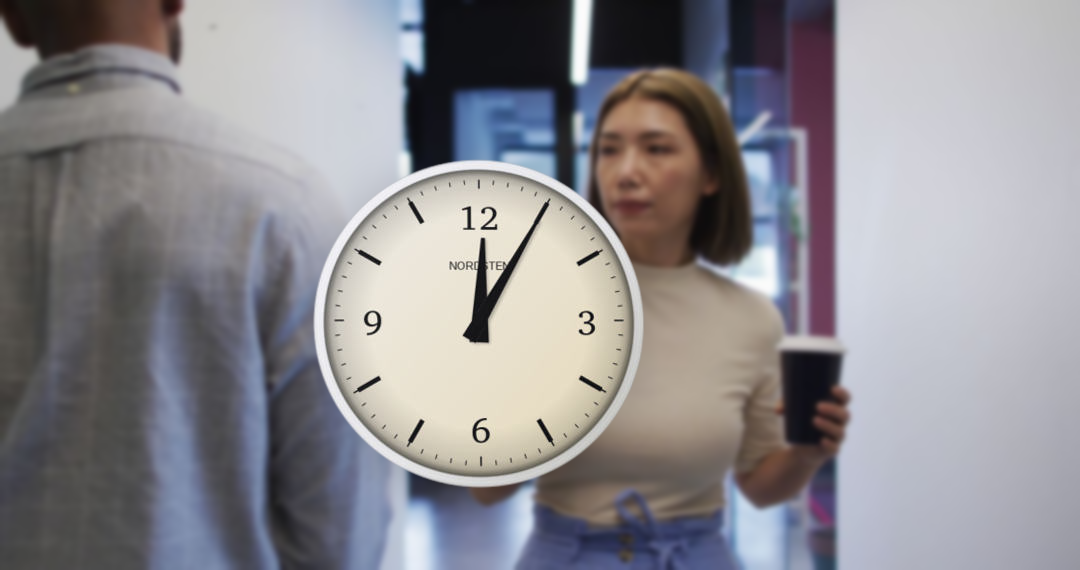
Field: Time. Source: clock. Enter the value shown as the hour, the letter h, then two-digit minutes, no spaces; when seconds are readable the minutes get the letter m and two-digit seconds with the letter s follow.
12h05
